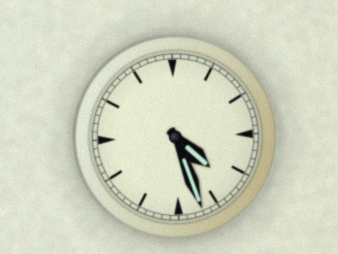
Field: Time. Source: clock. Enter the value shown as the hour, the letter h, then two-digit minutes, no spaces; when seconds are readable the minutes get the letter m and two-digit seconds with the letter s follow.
4h27
